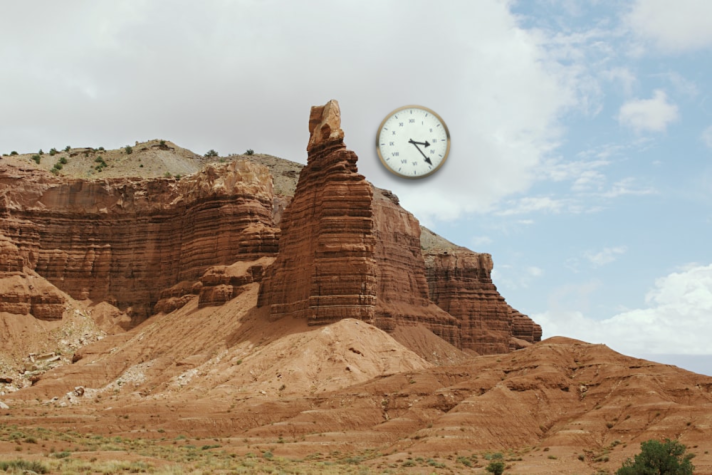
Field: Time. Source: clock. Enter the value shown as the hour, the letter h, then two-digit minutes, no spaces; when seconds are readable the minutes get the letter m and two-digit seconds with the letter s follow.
3h24
